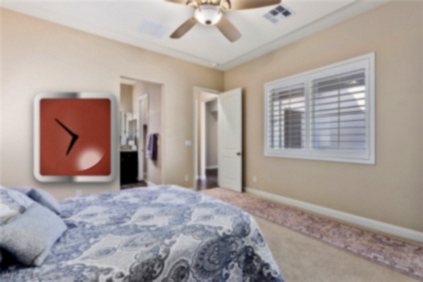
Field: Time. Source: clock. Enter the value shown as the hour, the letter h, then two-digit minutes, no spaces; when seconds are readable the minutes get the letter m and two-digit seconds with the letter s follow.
6h52
